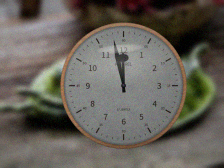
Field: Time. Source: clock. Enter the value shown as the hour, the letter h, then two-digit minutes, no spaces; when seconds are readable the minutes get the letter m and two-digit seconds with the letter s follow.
11h58
